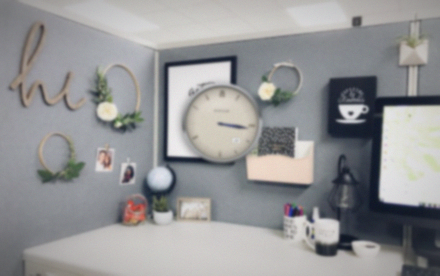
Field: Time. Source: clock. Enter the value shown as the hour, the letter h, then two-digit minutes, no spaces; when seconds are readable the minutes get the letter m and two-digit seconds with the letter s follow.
3h16
